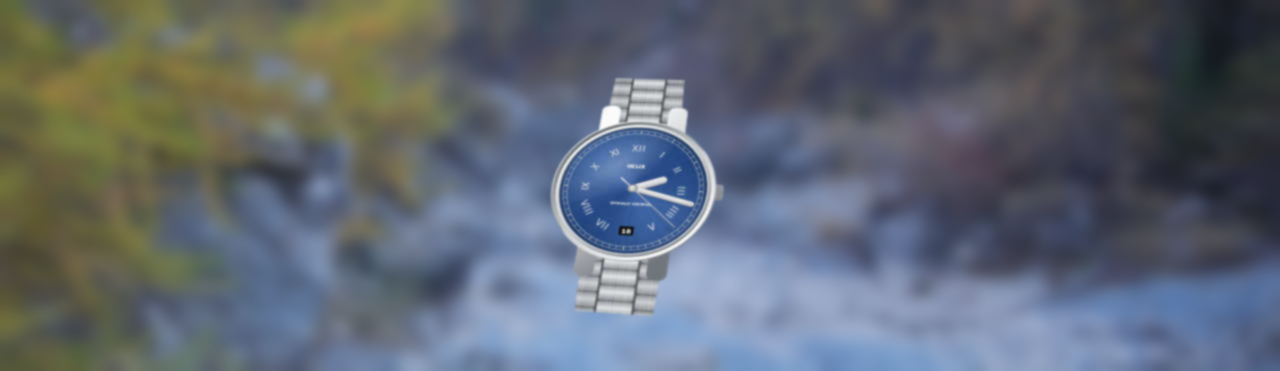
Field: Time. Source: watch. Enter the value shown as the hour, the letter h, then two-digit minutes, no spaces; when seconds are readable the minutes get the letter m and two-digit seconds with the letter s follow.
2h17m22s
